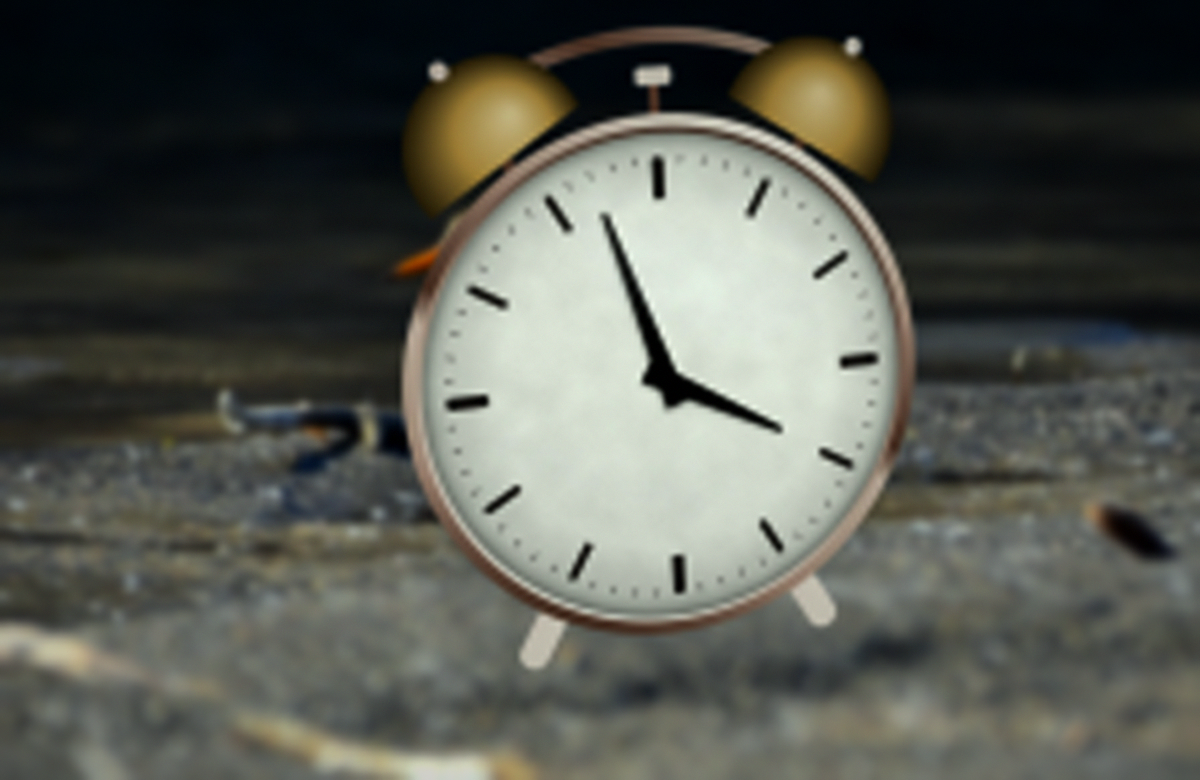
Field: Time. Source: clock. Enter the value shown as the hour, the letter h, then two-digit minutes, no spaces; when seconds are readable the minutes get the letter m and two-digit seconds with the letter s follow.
3h57
